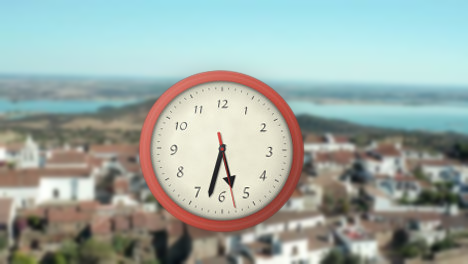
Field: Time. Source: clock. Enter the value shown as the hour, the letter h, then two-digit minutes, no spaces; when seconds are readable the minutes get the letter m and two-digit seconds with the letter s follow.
5h32m28s
